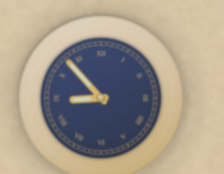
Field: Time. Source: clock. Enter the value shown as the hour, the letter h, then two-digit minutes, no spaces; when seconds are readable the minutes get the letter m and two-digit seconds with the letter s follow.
8h53
